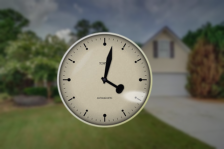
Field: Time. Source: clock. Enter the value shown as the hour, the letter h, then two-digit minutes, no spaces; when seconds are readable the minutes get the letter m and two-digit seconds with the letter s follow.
4h02
